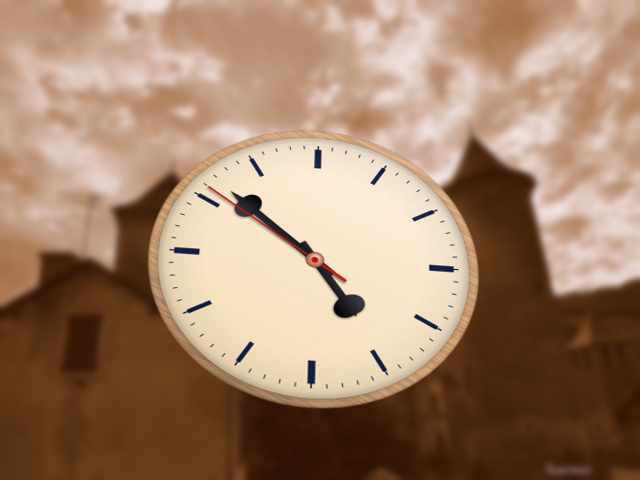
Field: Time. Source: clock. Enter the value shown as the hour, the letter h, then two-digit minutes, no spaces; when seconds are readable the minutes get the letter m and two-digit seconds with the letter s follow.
4h51m51s
